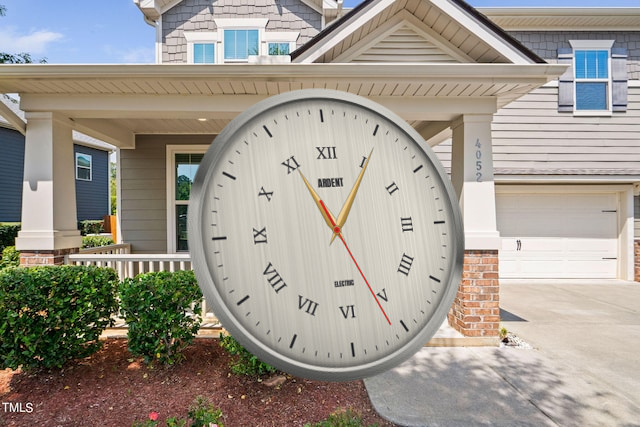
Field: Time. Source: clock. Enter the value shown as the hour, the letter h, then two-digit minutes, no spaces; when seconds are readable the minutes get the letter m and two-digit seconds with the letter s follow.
11h05m26s
